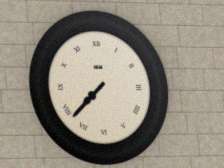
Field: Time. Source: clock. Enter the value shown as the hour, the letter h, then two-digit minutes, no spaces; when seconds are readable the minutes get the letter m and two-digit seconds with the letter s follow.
7h38
